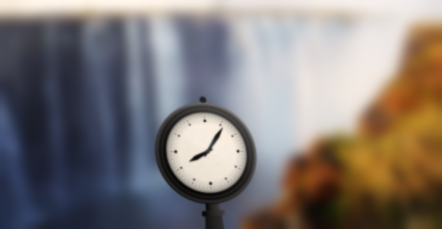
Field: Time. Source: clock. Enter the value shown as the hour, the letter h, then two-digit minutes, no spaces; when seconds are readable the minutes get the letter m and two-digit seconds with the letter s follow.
8h06
